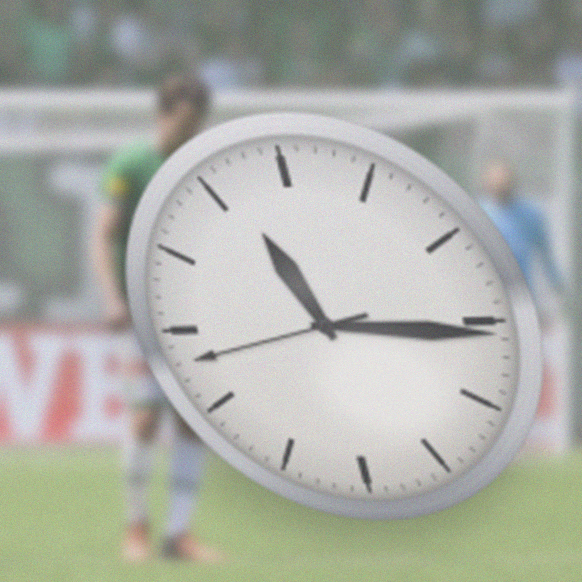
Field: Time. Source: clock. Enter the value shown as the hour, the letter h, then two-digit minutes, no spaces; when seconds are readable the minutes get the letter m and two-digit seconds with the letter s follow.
11h15m43s
